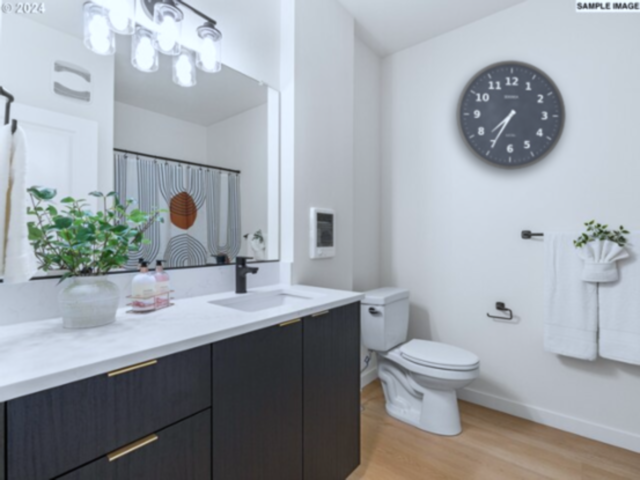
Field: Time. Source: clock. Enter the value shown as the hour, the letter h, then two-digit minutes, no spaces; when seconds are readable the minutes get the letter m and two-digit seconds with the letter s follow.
7h35
